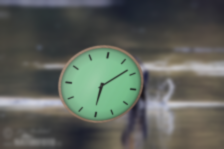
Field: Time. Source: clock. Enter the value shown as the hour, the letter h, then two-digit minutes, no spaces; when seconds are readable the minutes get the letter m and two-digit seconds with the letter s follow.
6h08
